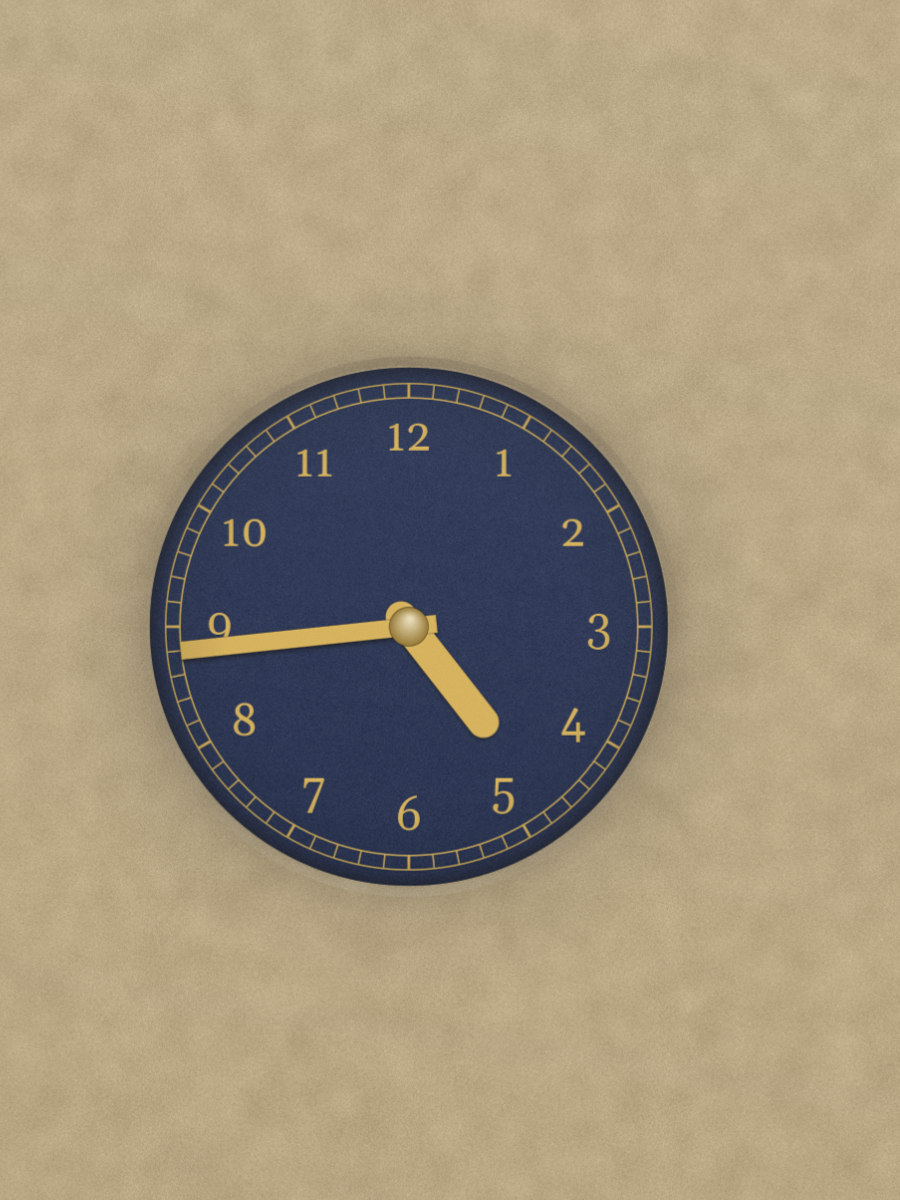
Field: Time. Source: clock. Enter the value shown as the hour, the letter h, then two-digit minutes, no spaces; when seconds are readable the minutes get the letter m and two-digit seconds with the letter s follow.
4h44
